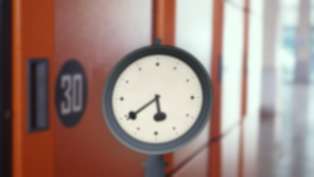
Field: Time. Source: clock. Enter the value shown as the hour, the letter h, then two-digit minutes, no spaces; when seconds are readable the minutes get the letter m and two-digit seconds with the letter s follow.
5h39
